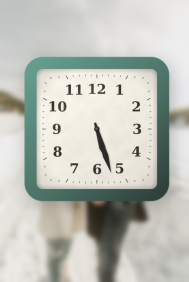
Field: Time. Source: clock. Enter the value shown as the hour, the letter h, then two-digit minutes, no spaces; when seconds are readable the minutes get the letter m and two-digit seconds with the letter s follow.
5h27
